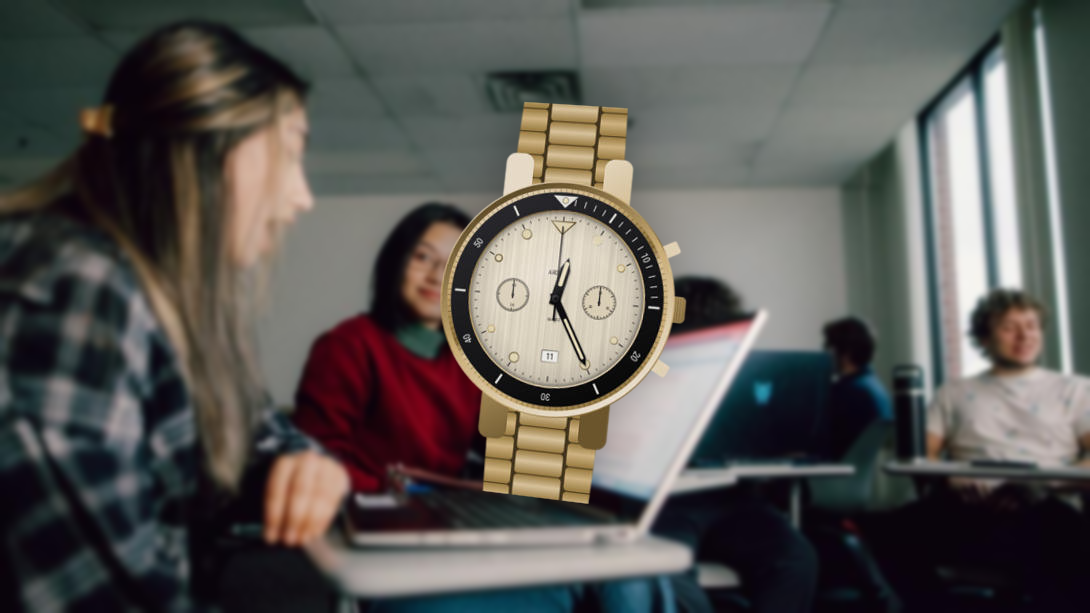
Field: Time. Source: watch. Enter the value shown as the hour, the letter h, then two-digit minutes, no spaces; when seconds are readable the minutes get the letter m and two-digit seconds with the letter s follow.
12h25
